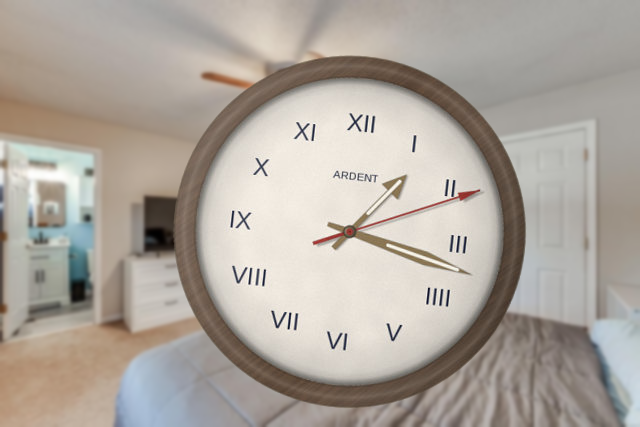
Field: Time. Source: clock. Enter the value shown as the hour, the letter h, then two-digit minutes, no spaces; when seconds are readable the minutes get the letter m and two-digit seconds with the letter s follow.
1h17m11s
